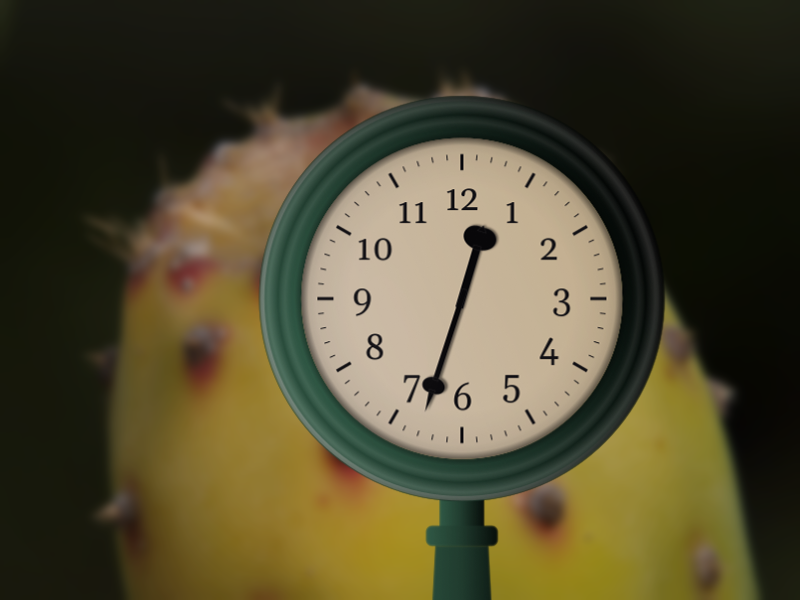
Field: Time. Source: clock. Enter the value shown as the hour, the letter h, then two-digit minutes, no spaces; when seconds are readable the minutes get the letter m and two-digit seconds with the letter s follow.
12h33
